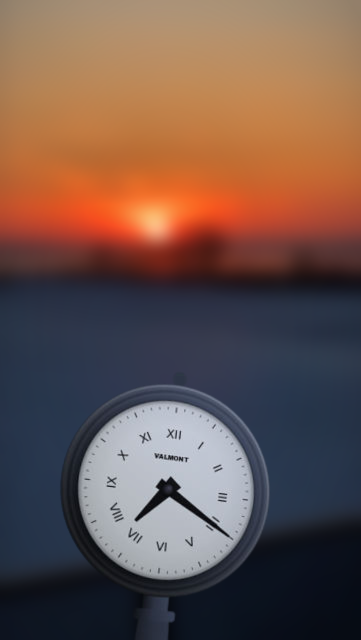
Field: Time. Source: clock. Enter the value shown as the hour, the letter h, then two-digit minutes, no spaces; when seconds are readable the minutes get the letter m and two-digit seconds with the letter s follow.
7h20
